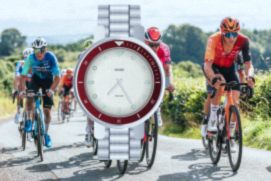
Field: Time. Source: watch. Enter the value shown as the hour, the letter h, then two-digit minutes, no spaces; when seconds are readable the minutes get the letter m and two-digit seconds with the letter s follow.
7h25
